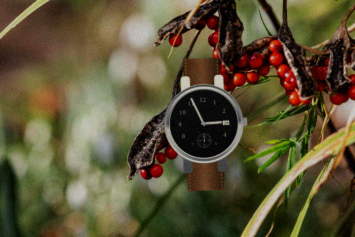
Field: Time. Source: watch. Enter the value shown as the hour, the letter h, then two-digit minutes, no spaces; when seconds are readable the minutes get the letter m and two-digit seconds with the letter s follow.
2h56
